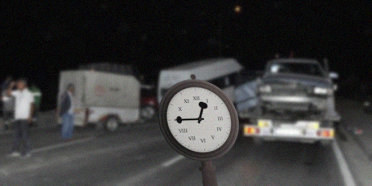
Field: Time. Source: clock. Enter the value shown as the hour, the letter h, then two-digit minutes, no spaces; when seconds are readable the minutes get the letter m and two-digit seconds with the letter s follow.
12h45
